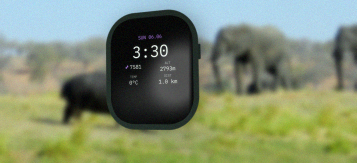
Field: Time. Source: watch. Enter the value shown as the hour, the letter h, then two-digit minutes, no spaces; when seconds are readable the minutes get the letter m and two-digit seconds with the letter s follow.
3h30
